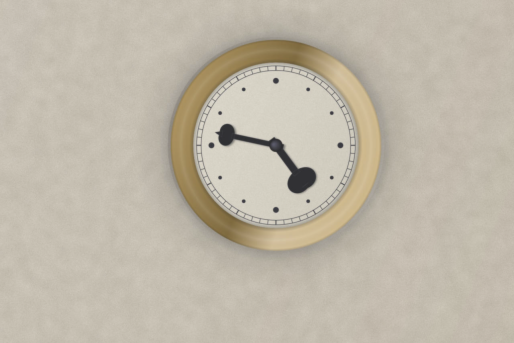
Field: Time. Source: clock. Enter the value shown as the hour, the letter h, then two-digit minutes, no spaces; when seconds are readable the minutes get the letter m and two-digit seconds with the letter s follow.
4h47
